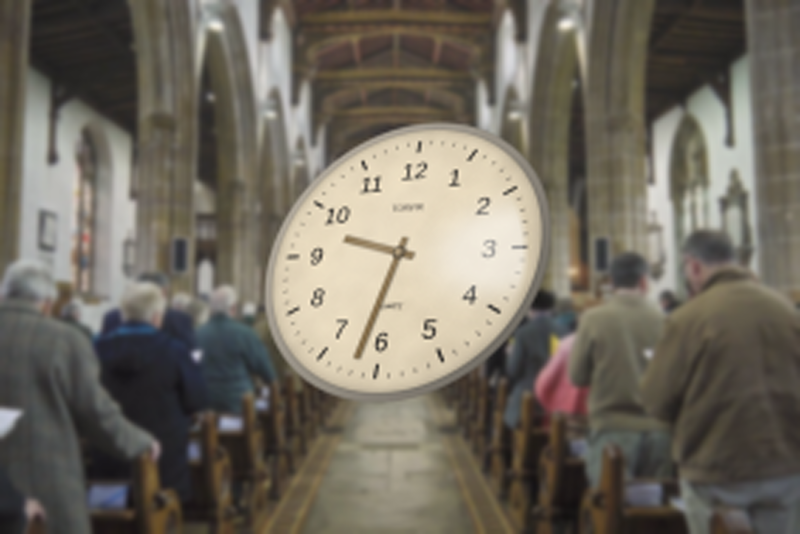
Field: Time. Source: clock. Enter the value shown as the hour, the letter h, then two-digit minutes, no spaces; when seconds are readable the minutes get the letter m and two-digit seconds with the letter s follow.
9h32
